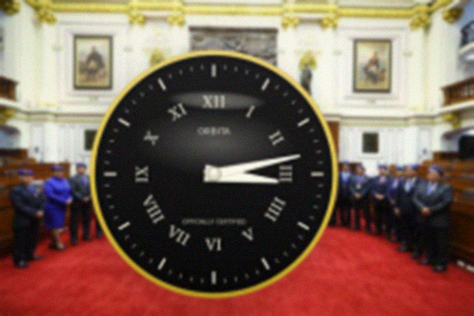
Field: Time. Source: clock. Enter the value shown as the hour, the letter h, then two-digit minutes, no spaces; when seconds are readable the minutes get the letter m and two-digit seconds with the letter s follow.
3h13
